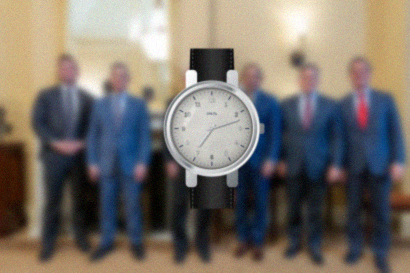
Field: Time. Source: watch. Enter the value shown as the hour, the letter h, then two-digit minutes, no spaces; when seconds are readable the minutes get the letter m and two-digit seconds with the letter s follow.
7h12
